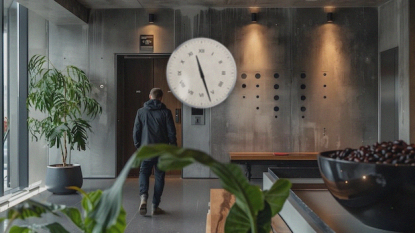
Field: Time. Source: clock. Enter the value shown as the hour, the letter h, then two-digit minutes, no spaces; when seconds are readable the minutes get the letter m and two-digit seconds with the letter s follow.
11h27
